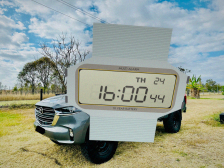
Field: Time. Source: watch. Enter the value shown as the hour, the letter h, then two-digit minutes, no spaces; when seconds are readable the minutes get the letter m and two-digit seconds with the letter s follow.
16h00m44s
